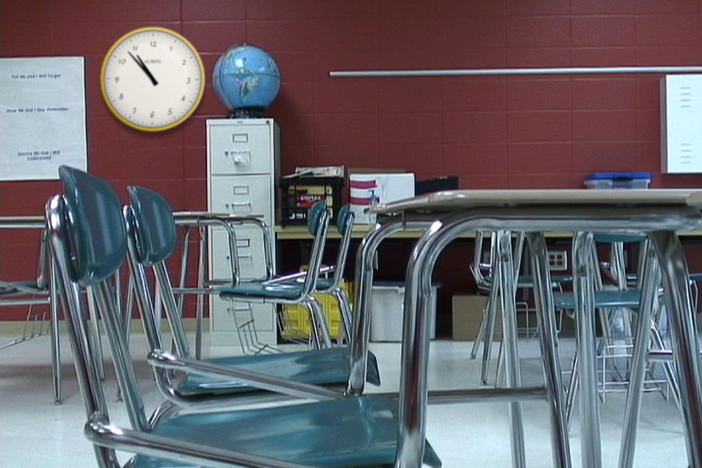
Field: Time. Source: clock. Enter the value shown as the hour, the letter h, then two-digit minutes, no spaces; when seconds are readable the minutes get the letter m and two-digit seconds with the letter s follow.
10h53
